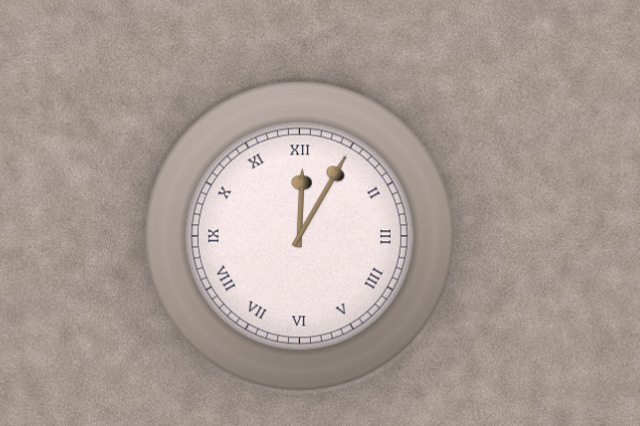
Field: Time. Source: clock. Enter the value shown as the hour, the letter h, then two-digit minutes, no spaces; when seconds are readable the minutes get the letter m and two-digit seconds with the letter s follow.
12h05
